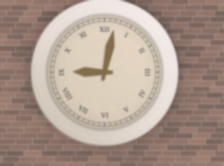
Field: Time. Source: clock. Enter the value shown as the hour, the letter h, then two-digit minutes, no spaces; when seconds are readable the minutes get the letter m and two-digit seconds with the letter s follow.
9h02
